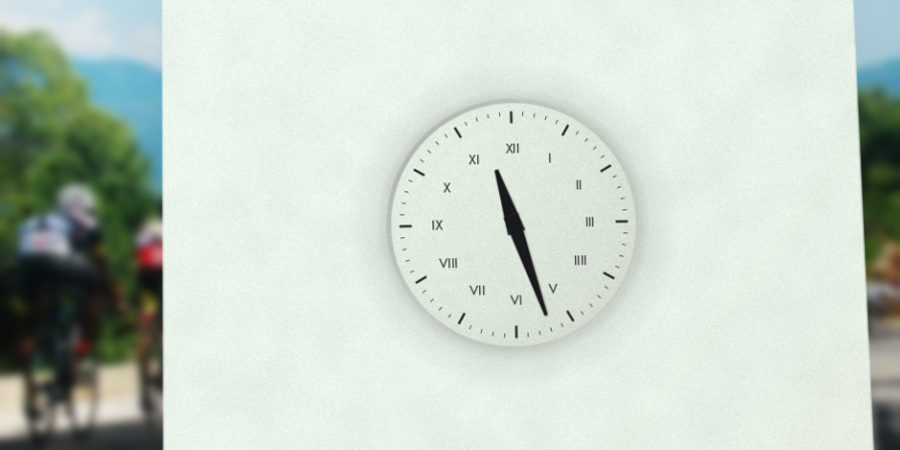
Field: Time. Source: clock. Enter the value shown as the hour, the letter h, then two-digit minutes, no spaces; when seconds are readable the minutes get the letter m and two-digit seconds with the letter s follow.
11h27
